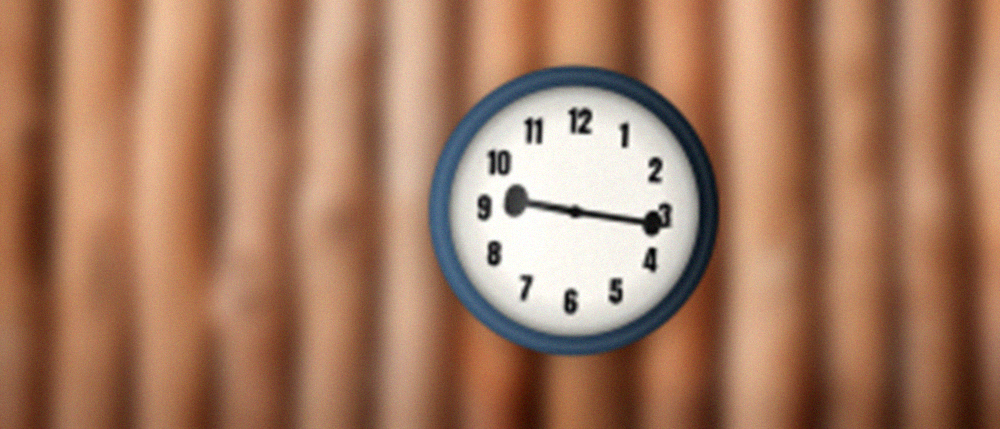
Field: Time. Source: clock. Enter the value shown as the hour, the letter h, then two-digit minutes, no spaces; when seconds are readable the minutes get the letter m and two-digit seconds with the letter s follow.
9h16
